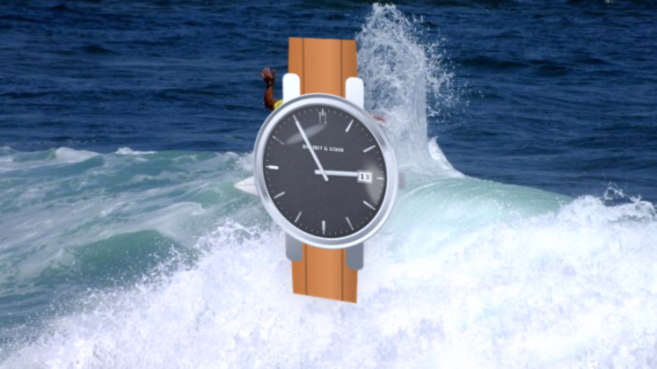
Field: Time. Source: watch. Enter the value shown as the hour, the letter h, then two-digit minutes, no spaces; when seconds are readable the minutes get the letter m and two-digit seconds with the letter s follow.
2h55
